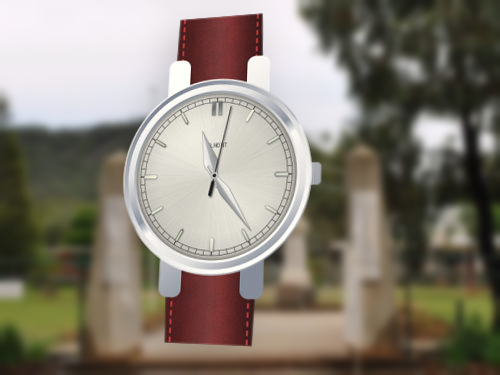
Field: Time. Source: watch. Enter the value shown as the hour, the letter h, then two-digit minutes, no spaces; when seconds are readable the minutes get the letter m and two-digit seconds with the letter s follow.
11h24m02s
